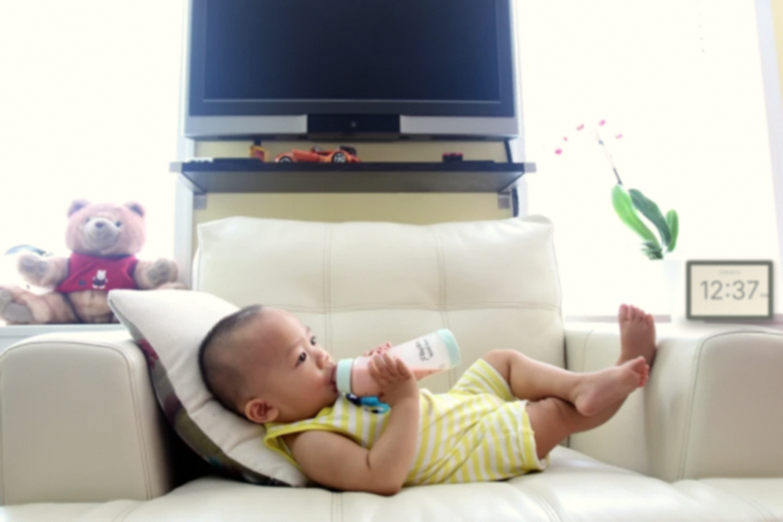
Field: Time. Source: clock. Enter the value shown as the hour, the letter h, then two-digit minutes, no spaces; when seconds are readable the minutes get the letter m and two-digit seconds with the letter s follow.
12h37
